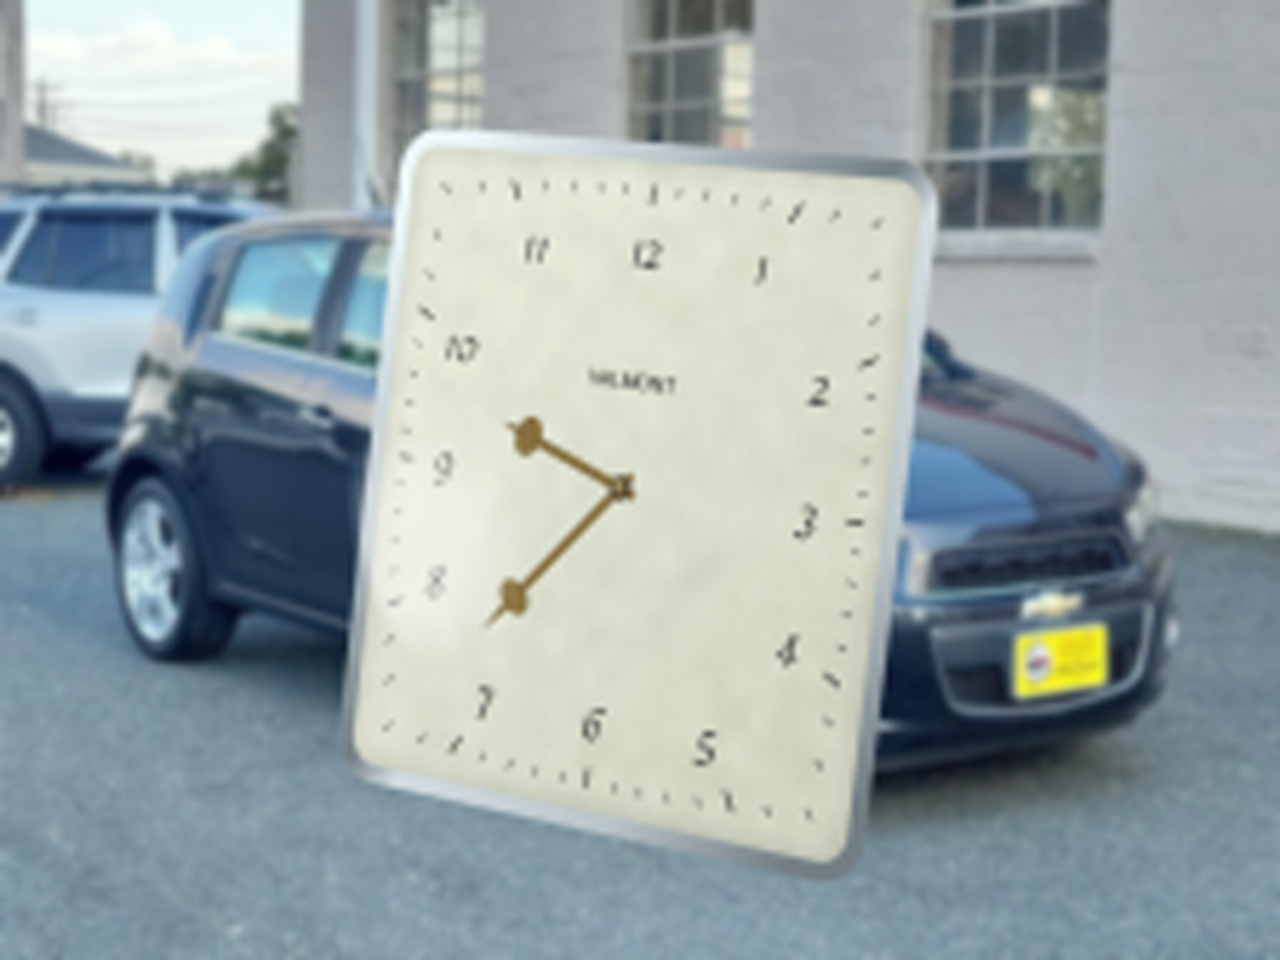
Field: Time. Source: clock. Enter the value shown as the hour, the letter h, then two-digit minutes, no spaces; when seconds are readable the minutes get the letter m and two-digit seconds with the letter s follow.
9h37
